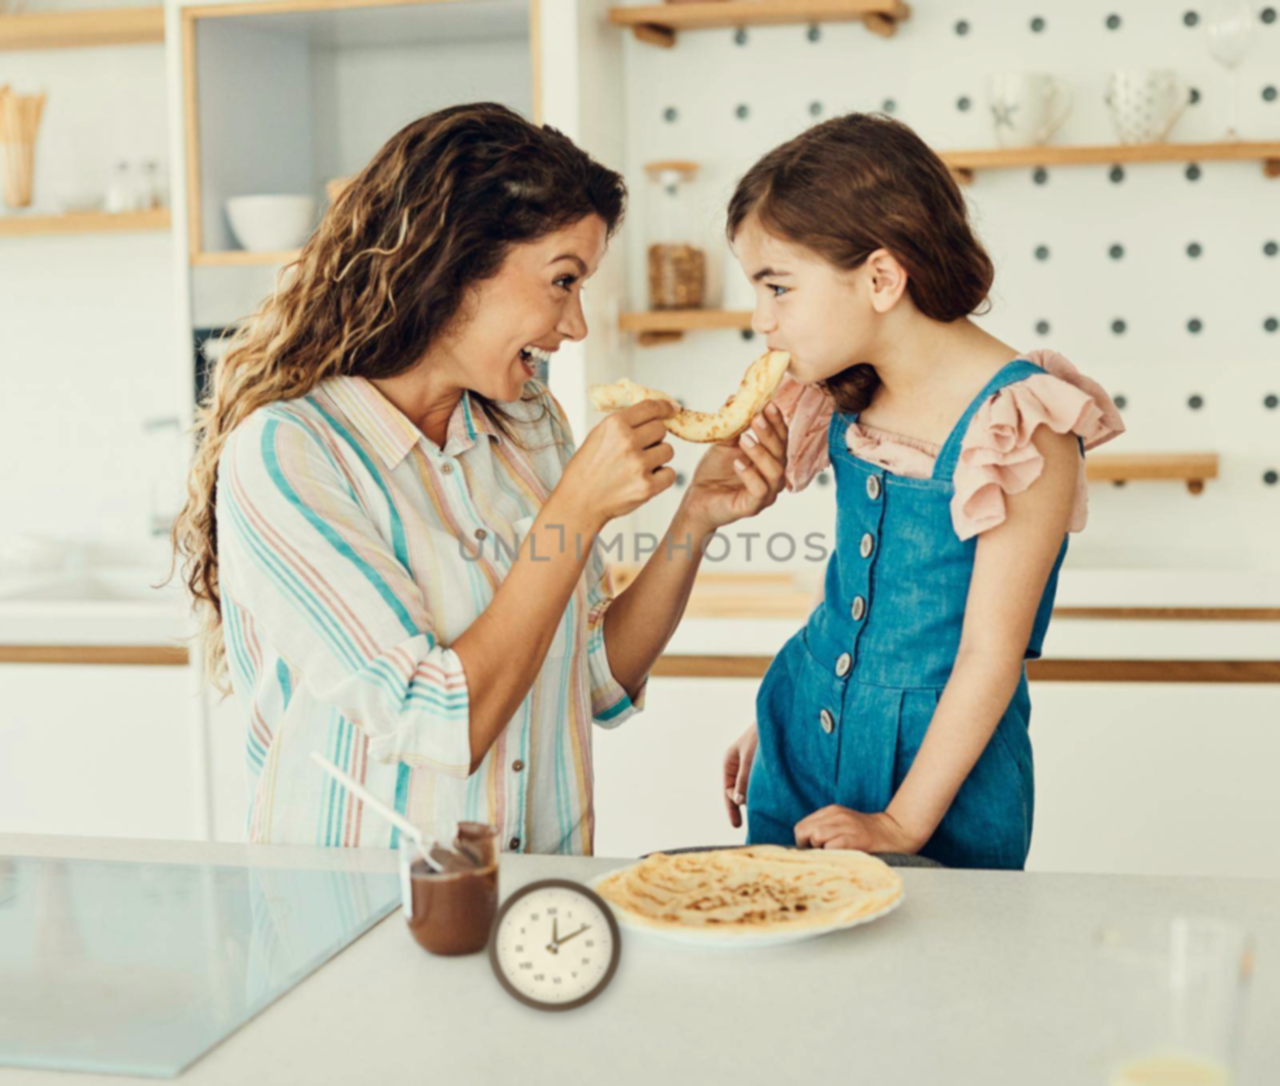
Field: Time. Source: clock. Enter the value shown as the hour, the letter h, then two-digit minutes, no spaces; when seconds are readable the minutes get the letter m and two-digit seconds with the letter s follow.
12h11
